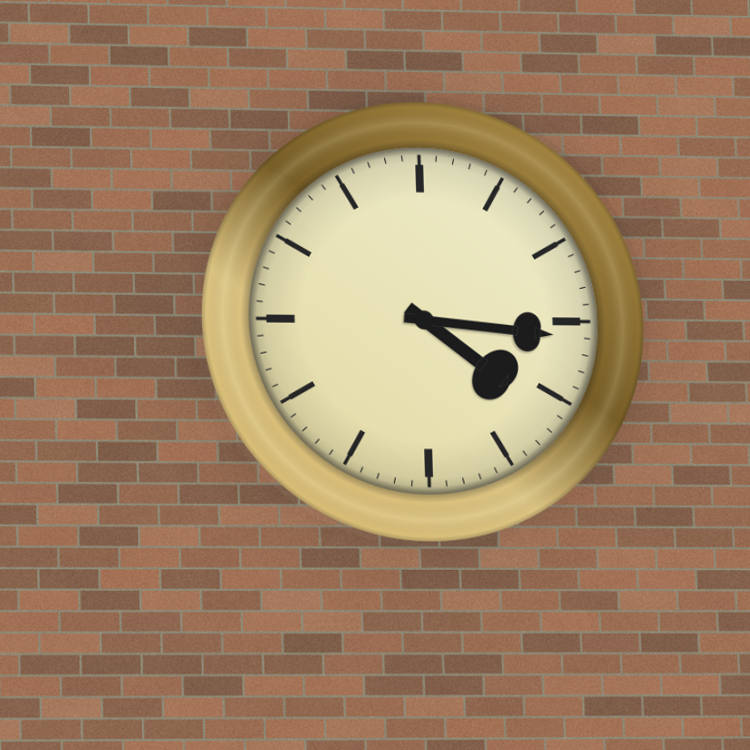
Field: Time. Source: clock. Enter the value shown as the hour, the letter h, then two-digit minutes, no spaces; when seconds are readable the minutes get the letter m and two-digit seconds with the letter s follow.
4h16
